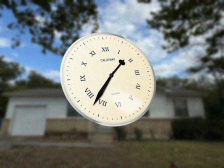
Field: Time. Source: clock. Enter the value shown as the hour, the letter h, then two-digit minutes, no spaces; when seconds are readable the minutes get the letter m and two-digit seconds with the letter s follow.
1h37
